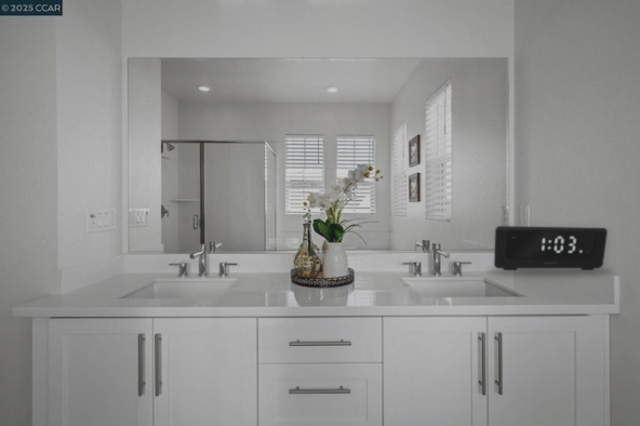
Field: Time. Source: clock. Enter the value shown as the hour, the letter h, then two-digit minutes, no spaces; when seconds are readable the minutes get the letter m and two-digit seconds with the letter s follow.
1h03
